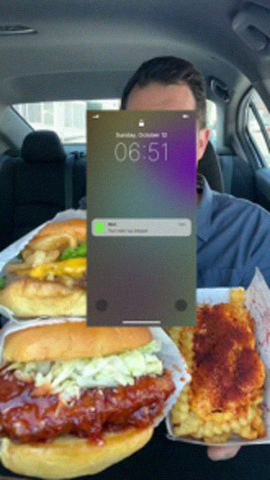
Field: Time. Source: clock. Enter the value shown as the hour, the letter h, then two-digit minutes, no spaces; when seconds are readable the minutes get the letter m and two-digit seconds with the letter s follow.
6h51
